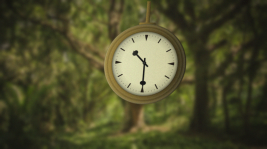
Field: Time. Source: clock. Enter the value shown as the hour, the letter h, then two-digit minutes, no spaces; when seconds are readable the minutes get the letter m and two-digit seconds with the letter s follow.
10h30
